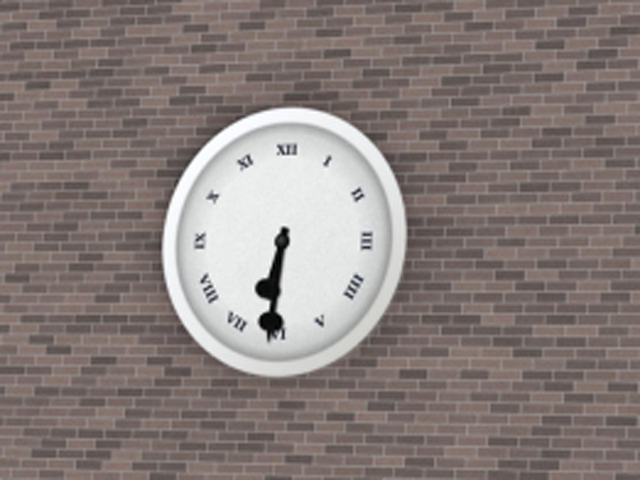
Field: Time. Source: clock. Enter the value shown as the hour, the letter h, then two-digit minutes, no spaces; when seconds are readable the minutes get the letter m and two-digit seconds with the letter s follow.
6h31
